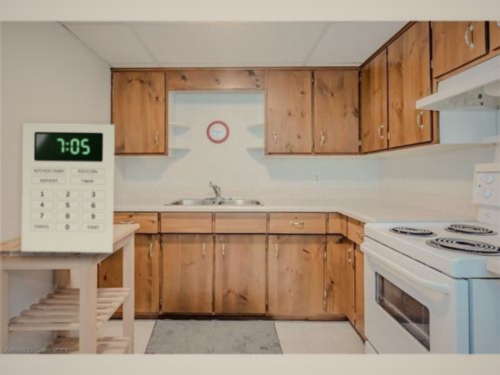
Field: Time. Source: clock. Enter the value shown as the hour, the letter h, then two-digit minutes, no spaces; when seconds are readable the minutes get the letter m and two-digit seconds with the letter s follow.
7h05
